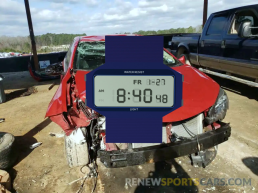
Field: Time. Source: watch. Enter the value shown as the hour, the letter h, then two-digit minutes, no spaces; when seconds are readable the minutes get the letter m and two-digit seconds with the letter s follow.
8h40m48s
